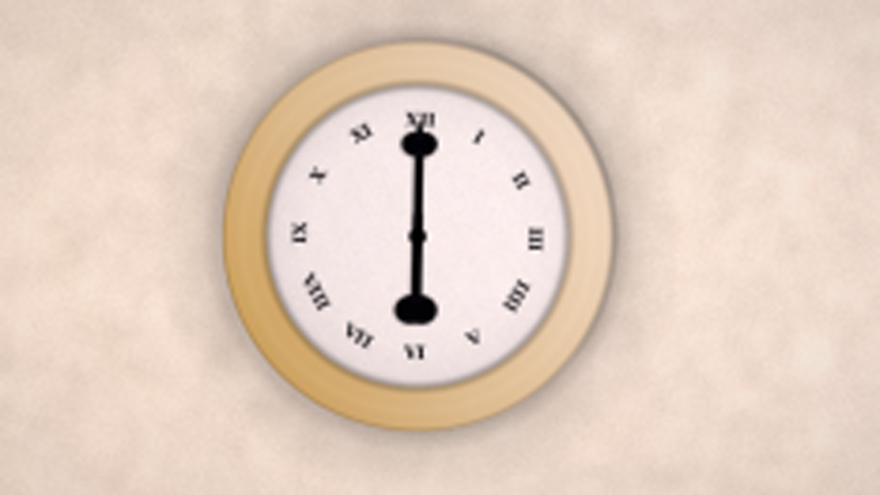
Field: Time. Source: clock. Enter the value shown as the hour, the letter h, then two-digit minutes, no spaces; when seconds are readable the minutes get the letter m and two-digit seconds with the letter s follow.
6h00
